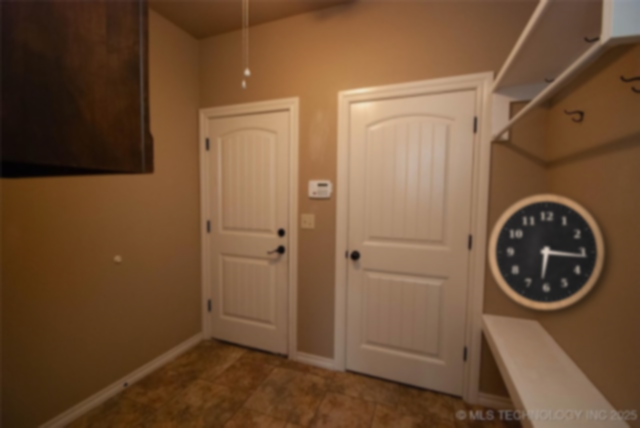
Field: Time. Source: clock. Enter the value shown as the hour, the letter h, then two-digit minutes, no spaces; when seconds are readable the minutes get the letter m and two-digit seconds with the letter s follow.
6h16
